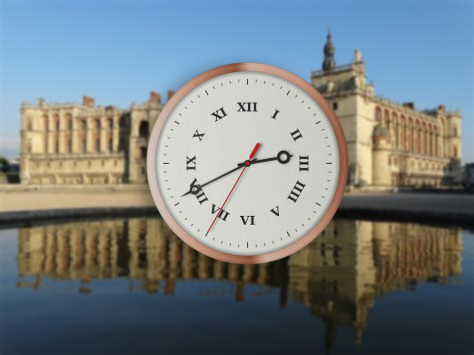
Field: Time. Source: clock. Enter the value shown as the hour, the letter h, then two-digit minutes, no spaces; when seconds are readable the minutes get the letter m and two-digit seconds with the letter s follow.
2h40m35s
